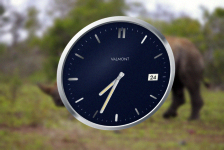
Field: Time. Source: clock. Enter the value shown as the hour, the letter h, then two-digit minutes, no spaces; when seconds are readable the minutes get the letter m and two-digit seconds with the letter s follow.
7h34
